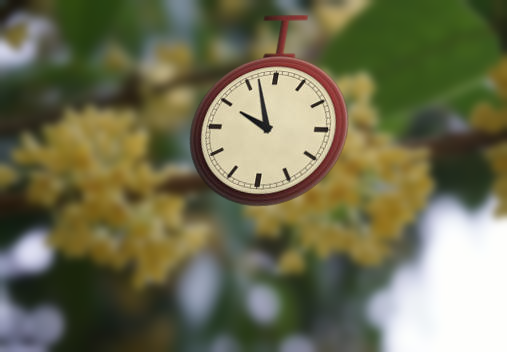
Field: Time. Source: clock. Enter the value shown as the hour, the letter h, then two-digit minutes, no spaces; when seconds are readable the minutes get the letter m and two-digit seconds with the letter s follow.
9h57
